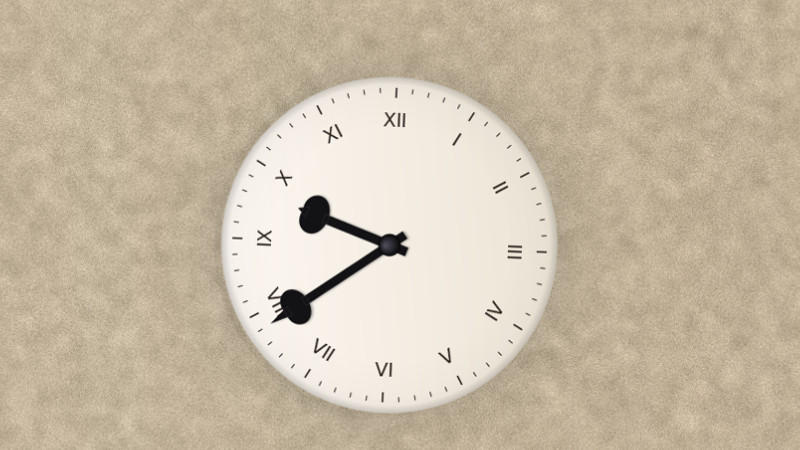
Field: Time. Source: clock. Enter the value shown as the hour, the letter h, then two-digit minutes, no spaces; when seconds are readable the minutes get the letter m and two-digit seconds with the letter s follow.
9h39
